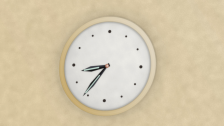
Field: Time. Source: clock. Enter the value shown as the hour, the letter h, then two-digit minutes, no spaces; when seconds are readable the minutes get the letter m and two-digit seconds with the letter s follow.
8h36
